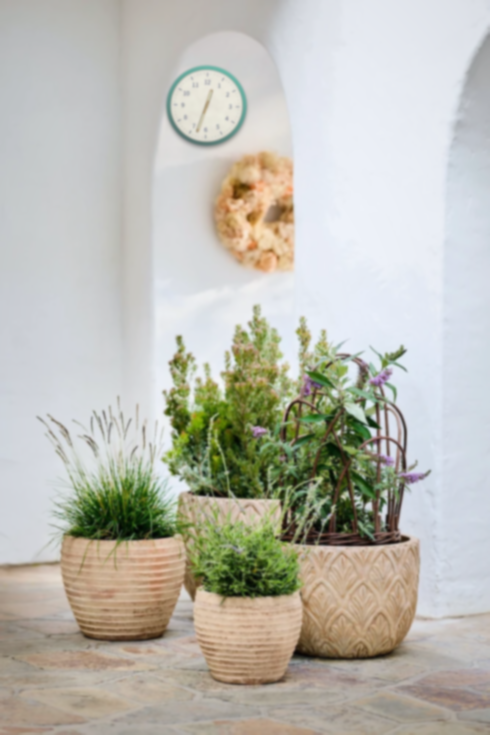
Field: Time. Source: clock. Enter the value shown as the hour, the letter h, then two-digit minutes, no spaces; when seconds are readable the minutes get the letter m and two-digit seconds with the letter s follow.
12h33
